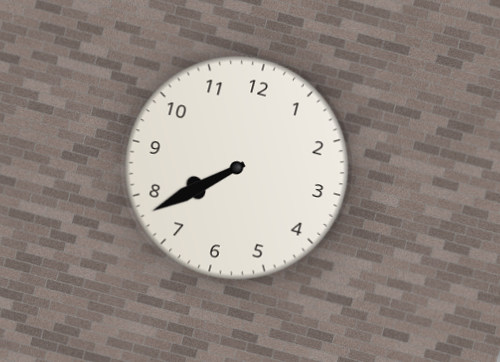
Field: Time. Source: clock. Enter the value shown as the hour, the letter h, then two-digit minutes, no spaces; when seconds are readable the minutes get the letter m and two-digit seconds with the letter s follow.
7h38
